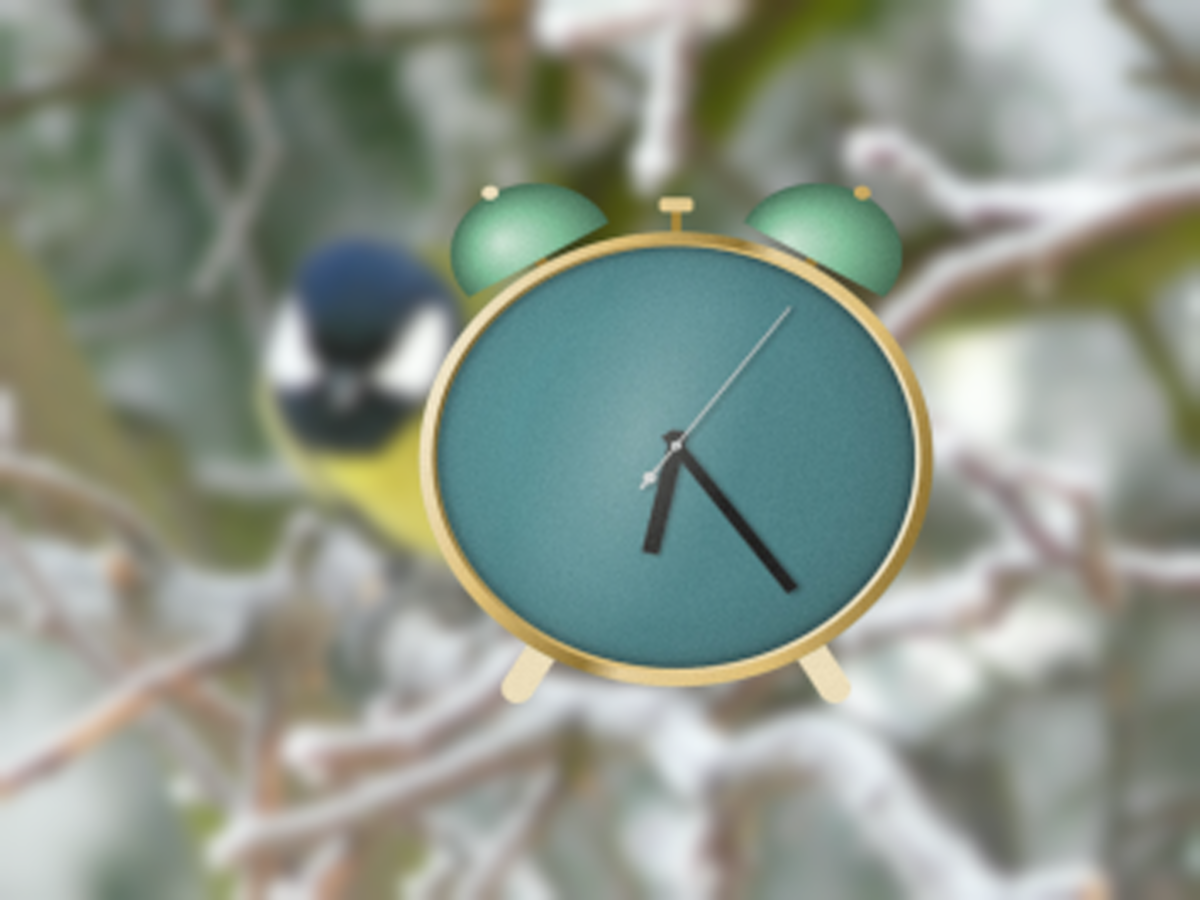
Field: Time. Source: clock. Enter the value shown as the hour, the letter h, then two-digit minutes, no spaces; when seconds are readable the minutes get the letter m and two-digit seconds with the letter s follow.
6h24m06s
